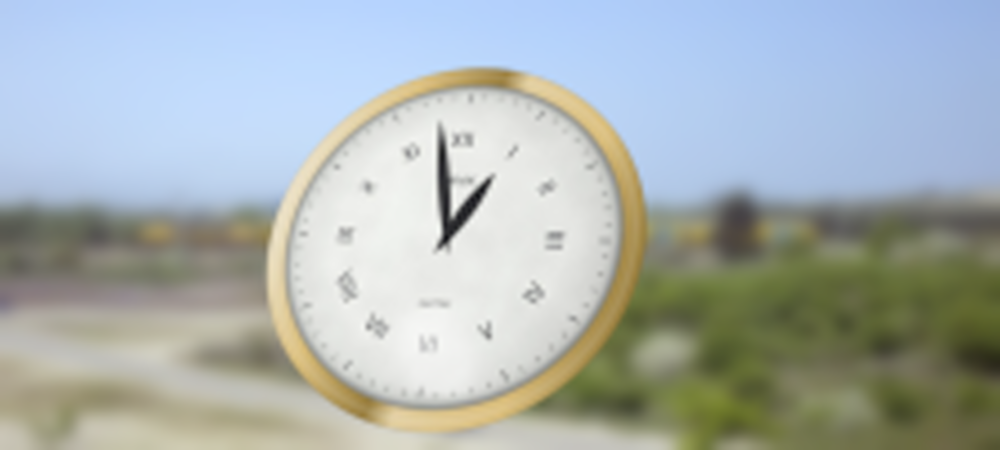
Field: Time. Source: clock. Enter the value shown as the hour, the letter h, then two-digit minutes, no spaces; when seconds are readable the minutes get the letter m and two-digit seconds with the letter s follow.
12h58
